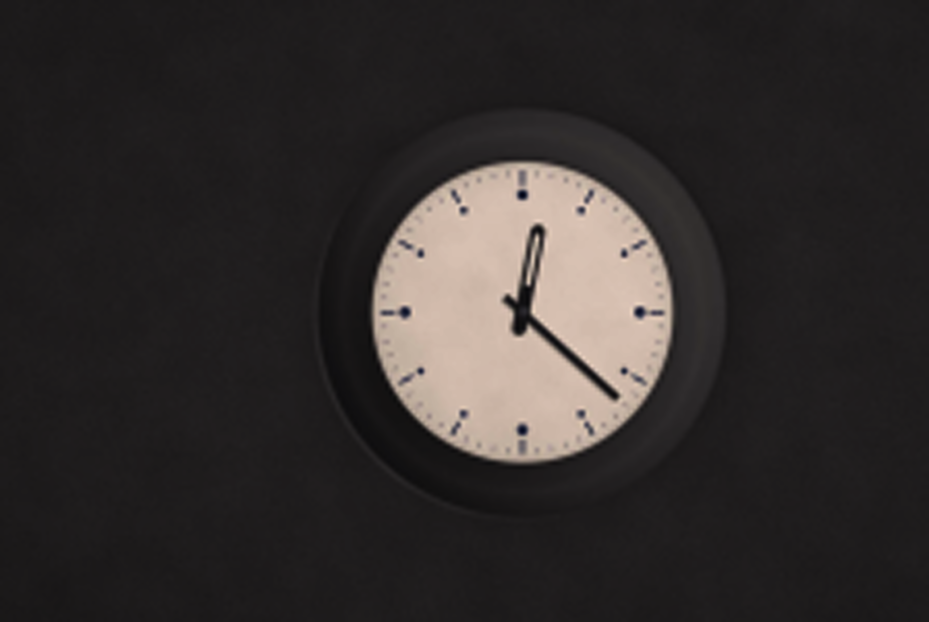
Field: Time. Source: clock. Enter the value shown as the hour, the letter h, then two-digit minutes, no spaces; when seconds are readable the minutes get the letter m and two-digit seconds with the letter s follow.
12h22
